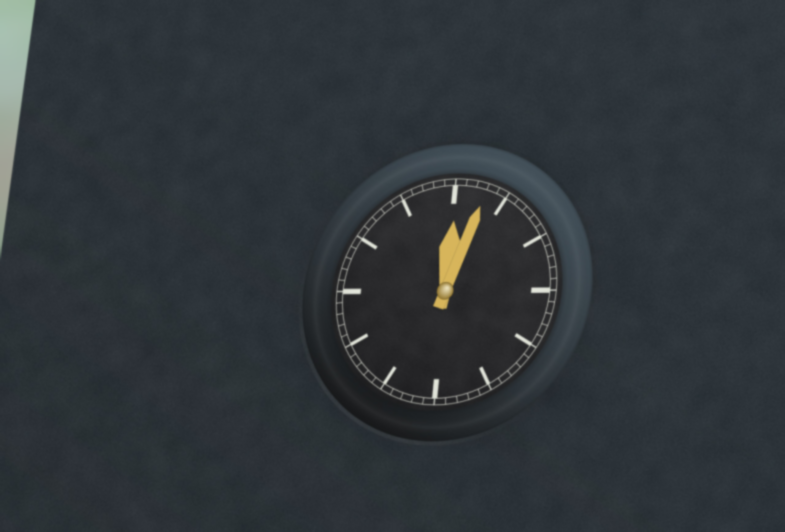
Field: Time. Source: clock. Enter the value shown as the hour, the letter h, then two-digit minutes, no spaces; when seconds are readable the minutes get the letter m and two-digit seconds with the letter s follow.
12h03
